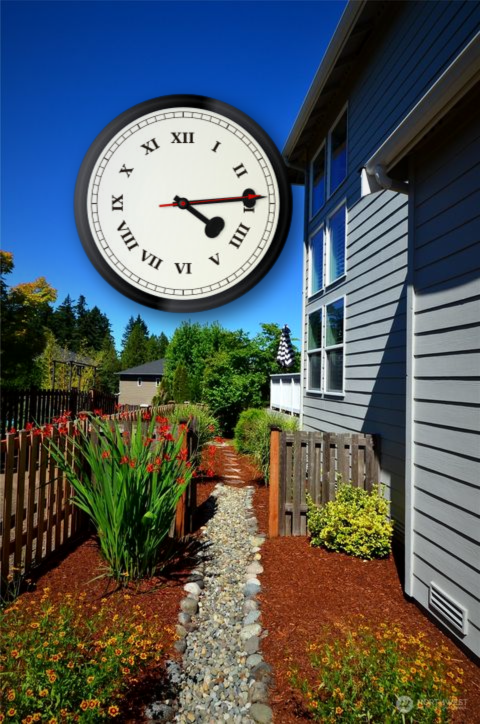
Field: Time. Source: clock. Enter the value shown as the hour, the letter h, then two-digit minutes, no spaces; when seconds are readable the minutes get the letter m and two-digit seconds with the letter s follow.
4h14m14s
